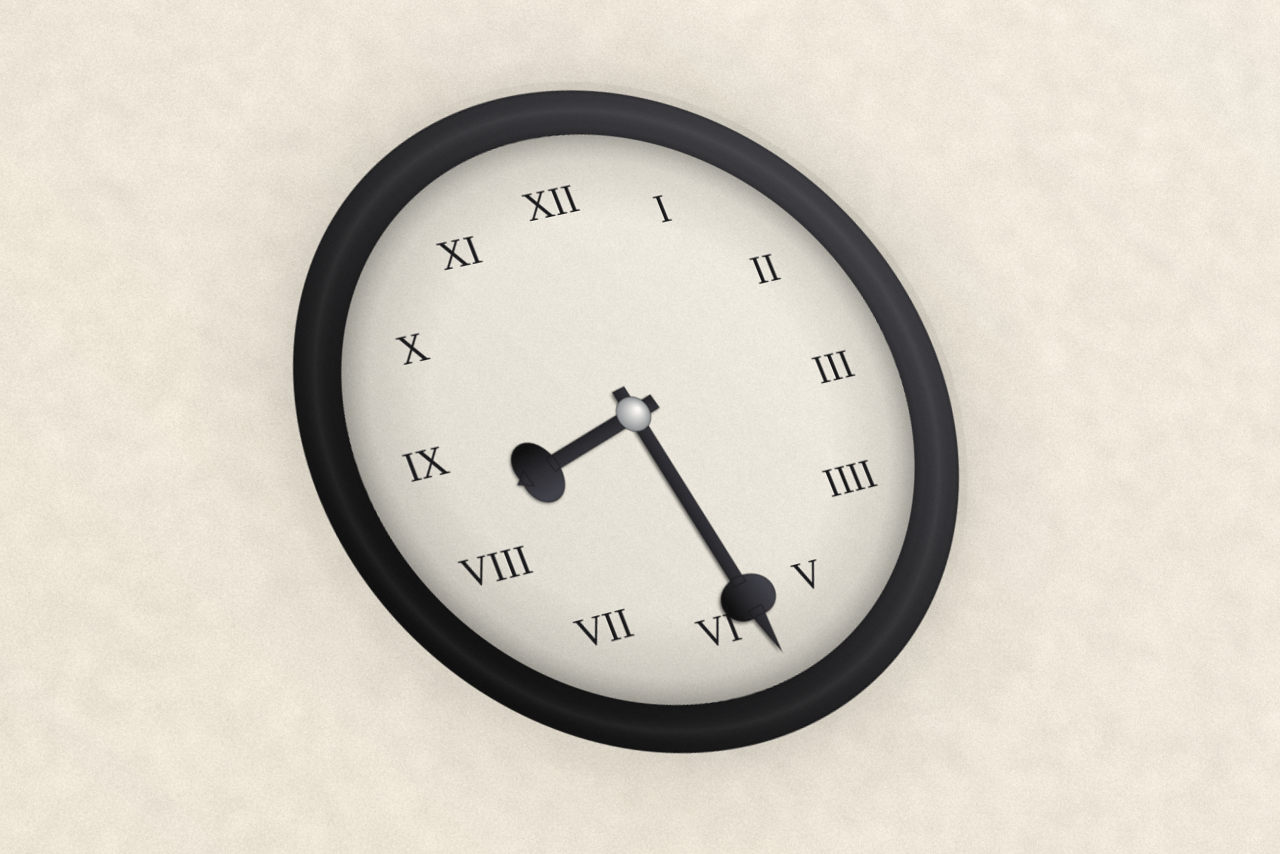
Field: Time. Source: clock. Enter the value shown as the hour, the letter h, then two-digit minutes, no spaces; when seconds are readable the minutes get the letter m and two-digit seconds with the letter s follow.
8h28
